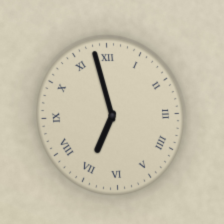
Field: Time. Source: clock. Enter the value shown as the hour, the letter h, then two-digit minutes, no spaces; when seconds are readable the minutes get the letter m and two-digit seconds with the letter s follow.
6h58
